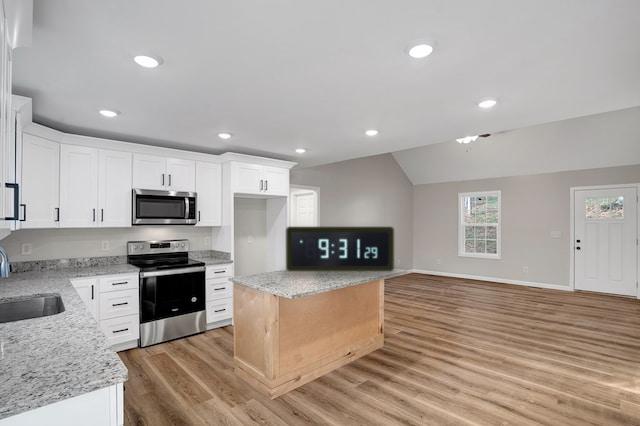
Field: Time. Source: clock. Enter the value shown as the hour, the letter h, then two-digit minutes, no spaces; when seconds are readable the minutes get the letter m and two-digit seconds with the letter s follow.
9h31m29s
